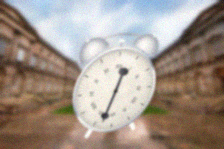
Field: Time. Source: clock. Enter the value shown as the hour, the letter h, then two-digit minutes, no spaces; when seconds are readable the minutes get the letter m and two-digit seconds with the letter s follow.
12h33
